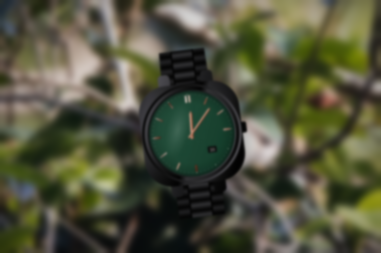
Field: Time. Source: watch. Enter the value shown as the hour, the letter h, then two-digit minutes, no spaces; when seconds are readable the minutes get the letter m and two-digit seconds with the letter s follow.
12h07
